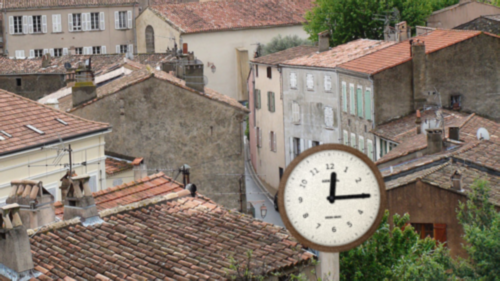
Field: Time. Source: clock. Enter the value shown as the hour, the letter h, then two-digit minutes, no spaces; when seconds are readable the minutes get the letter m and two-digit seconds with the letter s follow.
12h15
